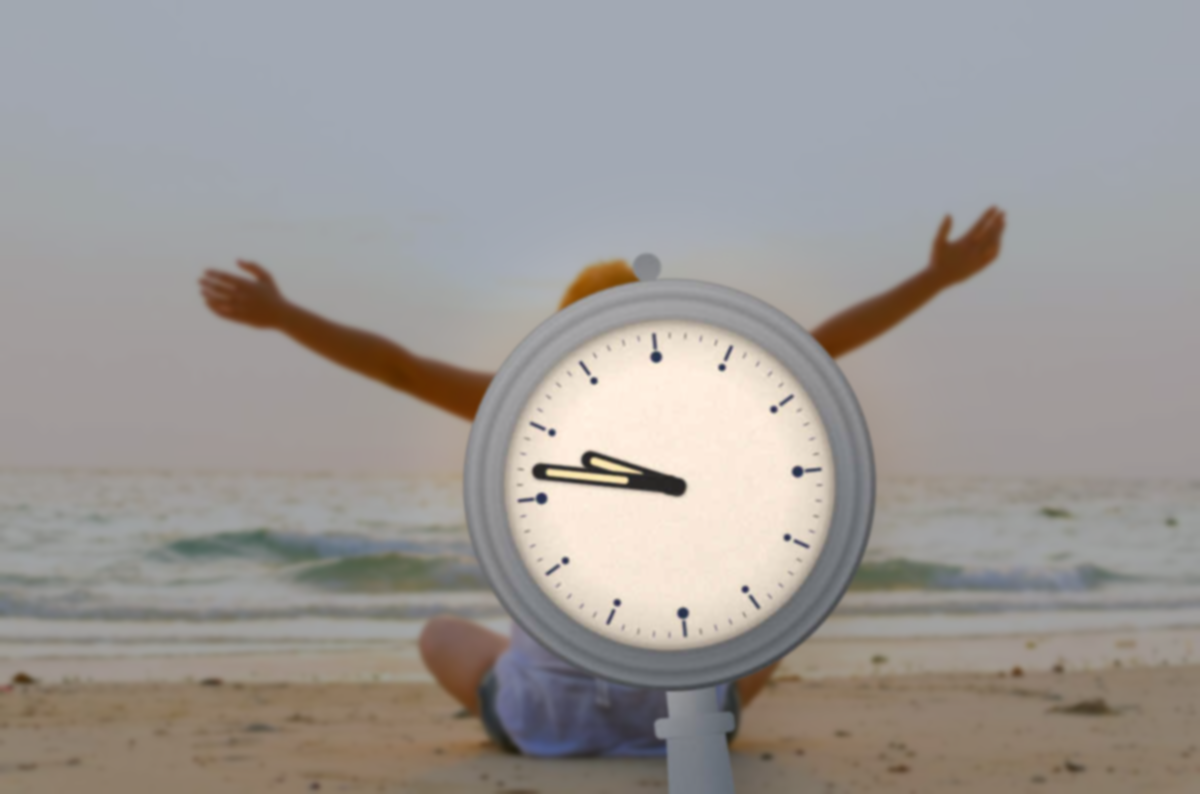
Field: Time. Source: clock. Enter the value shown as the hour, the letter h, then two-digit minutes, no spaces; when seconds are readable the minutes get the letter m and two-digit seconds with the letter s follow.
9h47
